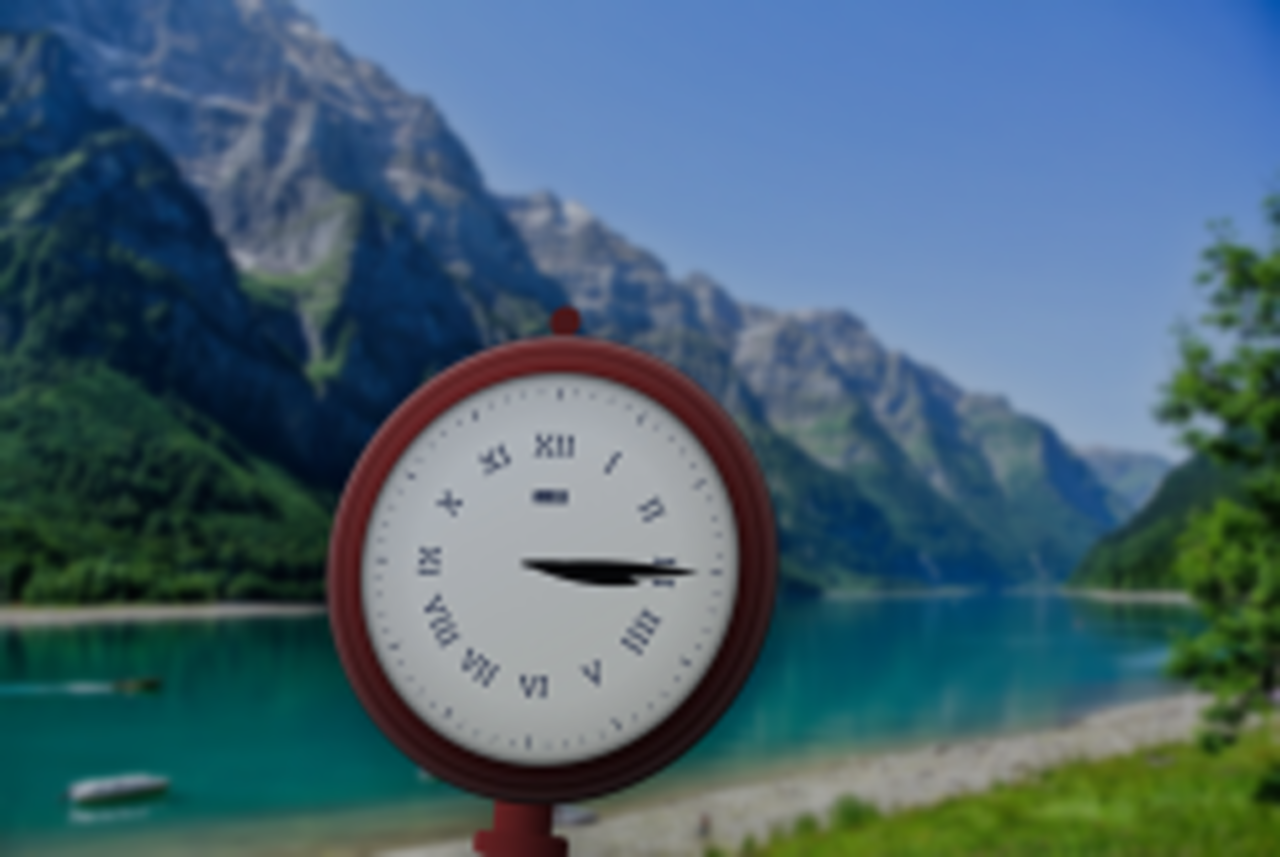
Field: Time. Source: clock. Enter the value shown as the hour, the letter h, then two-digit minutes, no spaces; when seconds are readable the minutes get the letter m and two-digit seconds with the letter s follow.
3h15
